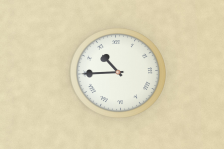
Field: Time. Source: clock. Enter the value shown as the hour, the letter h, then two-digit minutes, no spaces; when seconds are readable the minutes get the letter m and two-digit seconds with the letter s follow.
10h45
